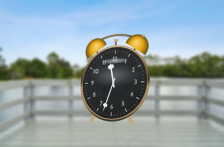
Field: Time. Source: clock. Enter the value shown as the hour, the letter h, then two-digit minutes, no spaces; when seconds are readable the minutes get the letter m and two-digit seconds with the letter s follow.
11h33
